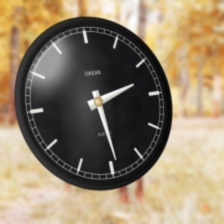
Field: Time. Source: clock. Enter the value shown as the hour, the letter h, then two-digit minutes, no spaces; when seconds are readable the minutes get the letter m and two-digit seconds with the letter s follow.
2h29
